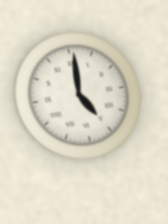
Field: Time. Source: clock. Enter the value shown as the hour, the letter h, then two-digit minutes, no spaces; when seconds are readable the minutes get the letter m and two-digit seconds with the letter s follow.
5h01
